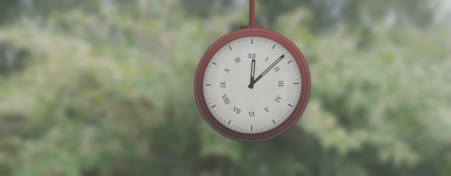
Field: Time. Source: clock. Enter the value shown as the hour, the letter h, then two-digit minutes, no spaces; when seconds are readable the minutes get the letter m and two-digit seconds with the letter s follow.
12h08
